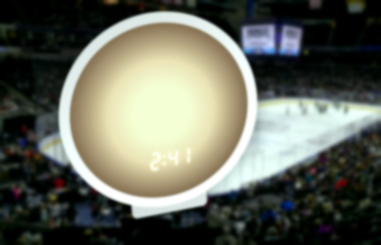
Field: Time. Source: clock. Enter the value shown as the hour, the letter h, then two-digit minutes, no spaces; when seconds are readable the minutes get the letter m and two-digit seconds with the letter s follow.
2h41
